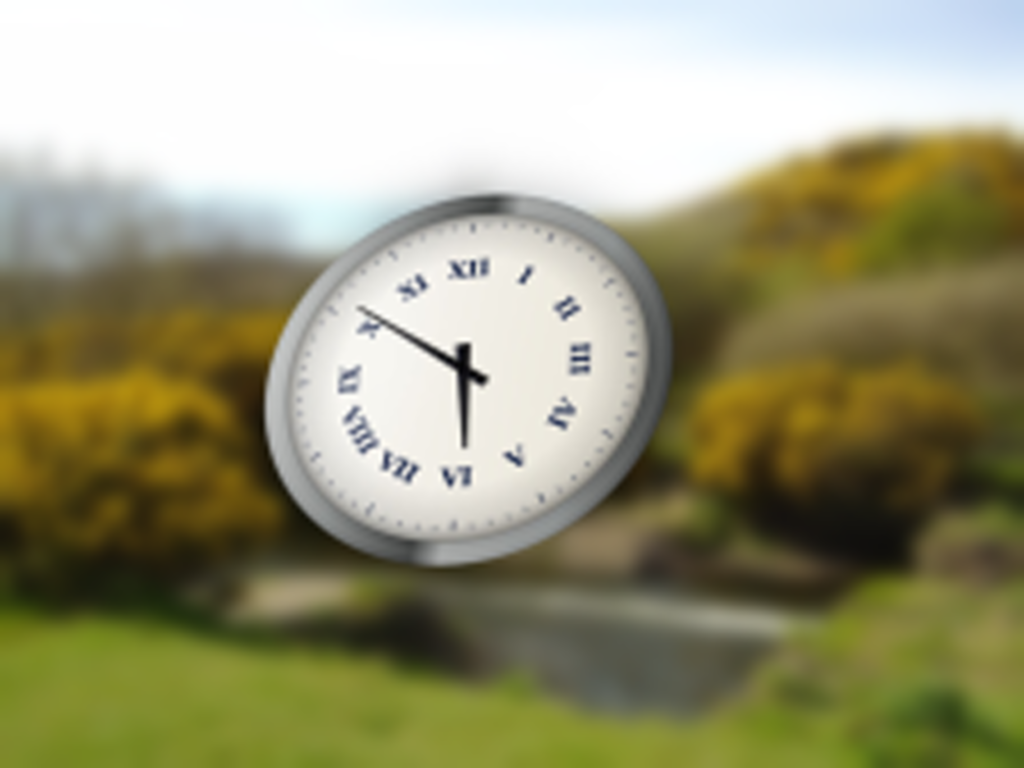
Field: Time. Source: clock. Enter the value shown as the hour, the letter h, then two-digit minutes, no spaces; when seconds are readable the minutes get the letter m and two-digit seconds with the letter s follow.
5h51
